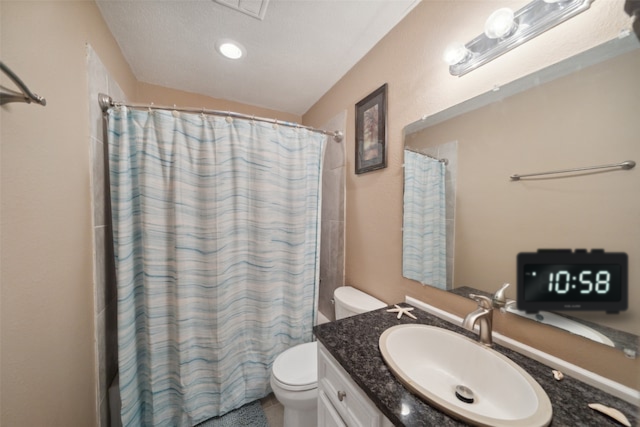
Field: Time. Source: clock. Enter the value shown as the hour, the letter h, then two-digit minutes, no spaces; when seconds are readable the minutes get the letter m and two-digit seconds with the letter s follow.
10h58
